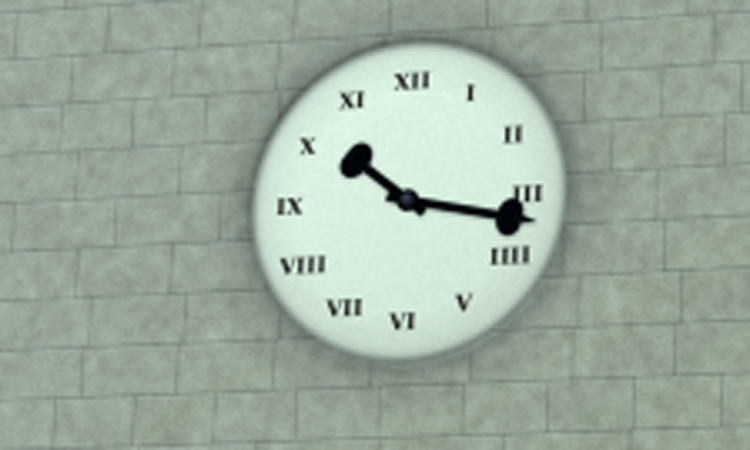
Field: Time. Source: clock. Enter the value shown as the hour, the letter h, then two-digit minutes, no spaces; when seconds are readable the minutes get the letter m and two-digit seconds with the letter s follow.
10h17
